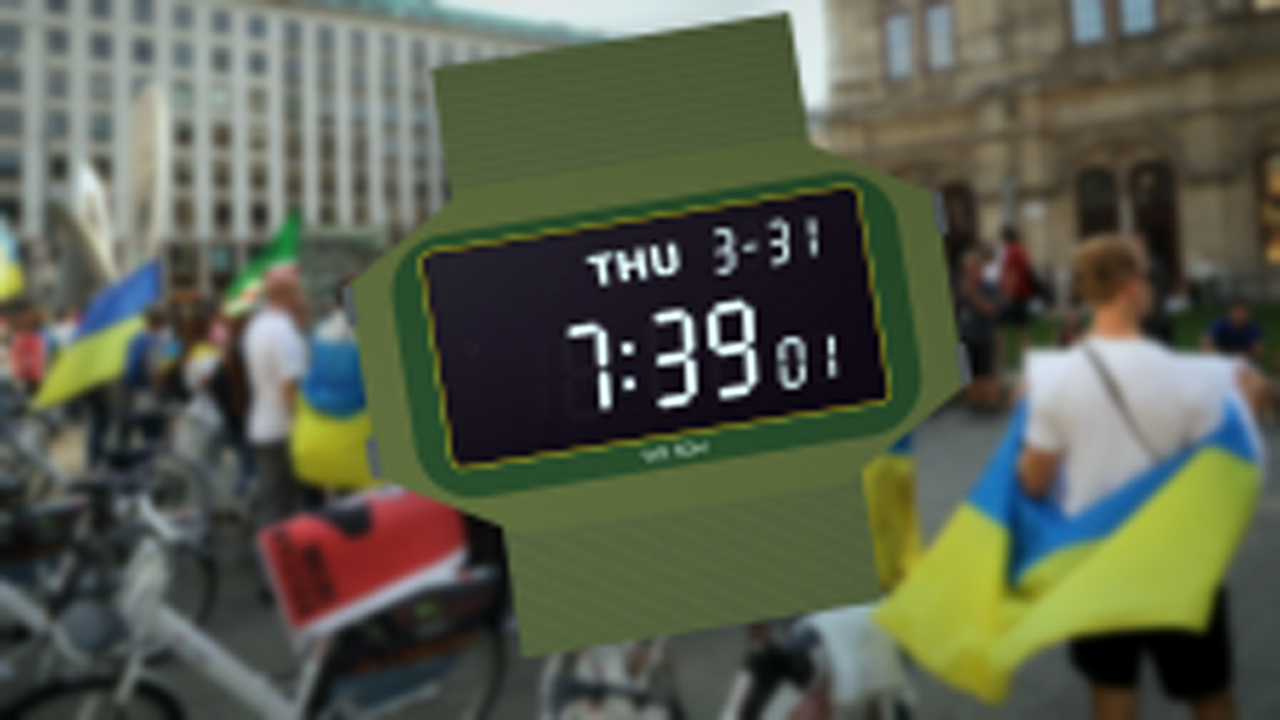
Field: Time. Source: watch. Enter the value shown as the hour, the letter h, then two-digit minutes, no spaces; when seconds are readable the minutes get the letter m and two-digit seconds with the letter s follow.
7h39m01s
